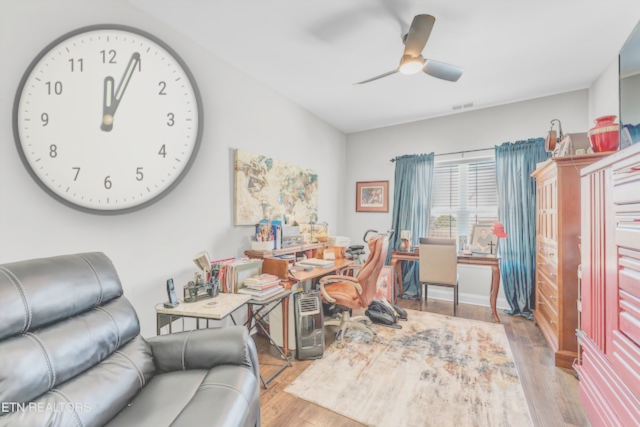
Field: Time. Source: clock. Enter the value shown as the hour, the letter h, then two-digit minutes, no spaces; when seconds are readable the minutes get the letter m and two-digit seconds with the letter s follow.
12h04
